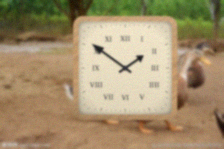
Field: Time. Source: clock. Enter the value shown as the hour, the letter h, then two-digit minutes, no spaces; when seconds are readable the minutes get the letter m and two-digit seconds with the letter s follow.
1h51
